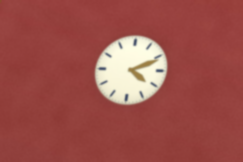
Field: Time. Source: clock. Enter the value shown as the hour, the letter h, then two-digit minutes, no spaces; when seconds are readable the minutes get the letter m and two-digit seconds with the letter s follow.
4h11
